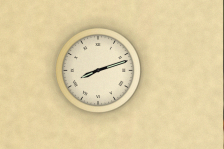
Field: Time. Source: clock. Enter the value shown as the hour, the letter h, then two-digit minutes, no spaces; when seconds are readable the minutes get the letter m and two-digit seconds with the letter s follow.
8h12
